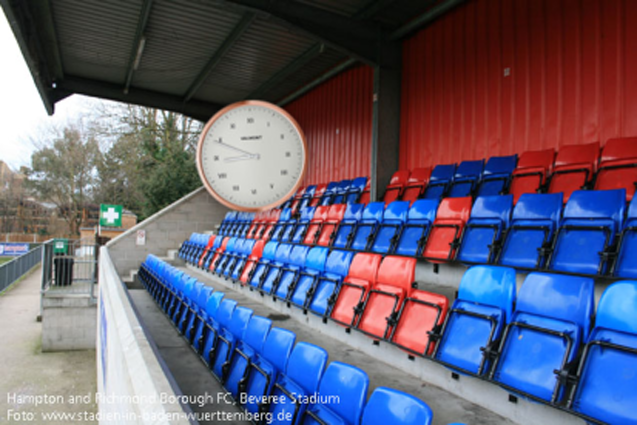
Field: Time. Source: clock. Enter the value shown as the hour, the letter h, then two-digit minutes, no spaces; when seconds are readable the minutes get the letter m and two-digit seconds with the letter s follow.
8h49
